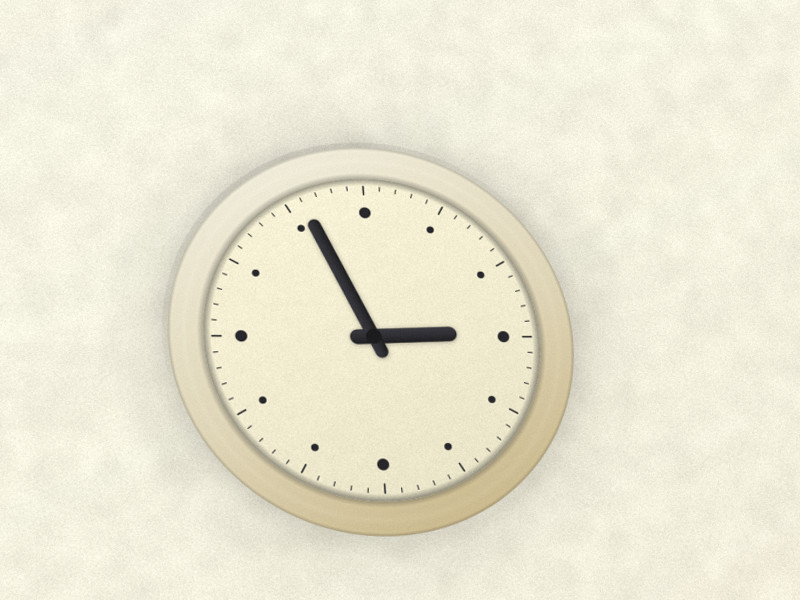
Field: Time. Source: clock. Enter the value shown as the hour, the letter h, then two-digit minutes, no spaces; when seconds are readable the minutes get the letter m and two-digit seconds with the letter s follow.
2h56
